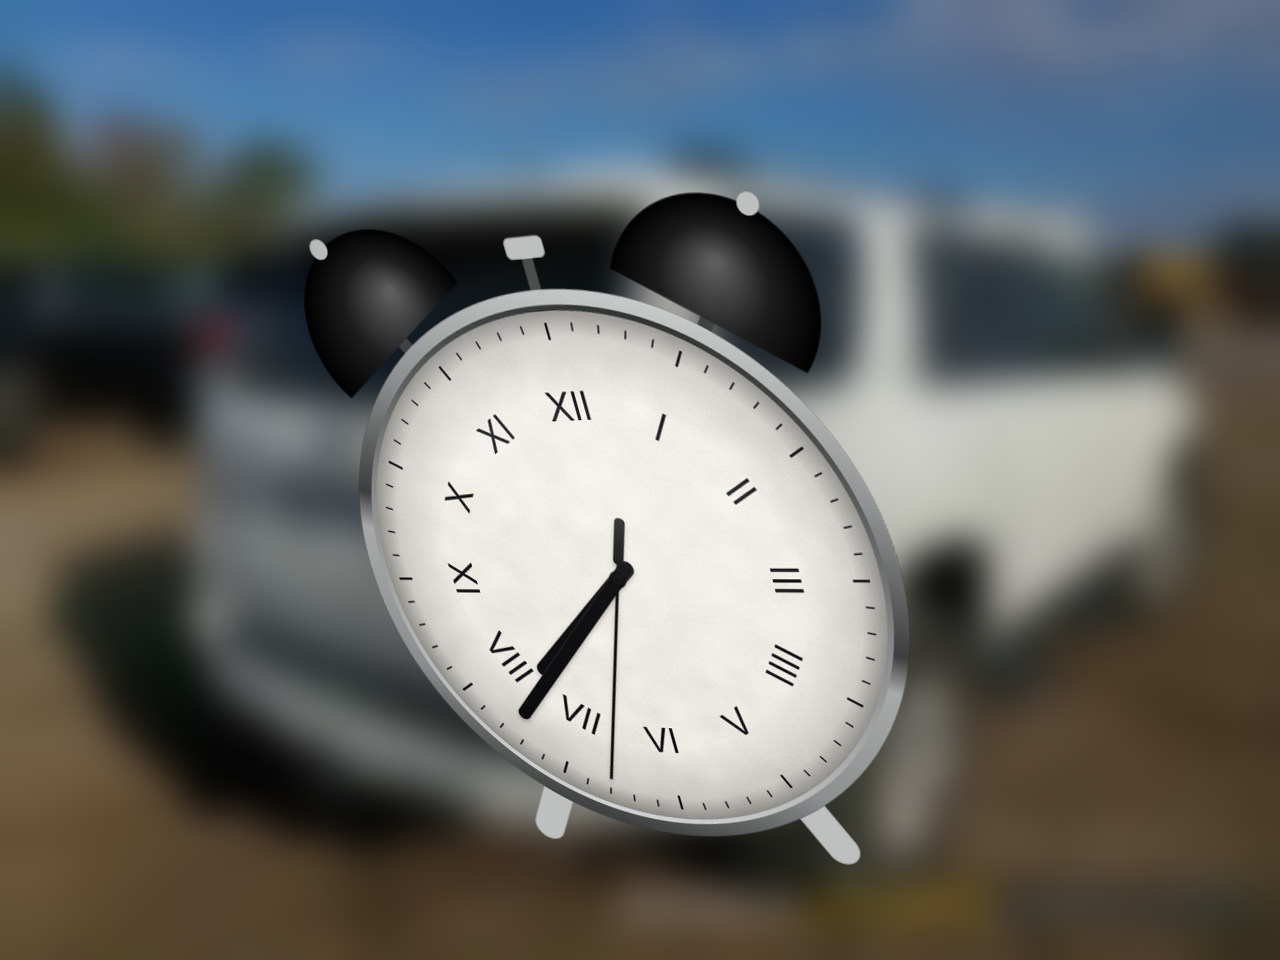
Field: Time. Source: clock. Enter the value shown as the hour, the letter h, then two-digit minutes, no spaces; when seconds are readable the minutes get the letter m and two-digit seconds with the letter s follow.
7h37m33s
